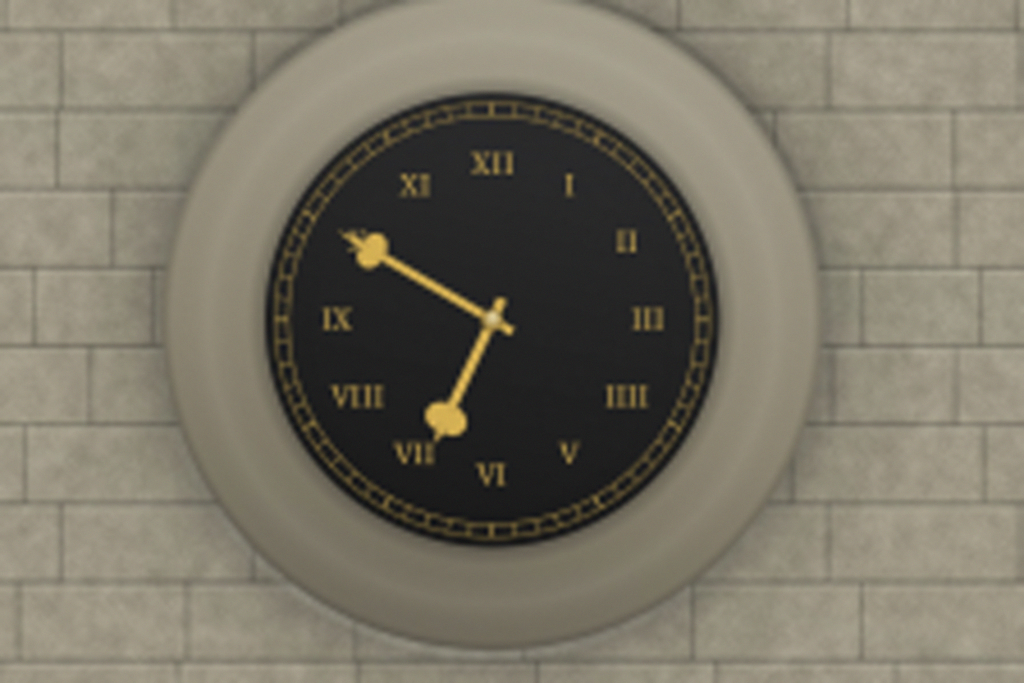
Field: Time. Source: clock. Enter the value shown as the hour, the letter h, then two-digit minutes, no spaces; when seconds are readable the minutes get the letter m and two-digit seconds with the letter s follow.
6h50
